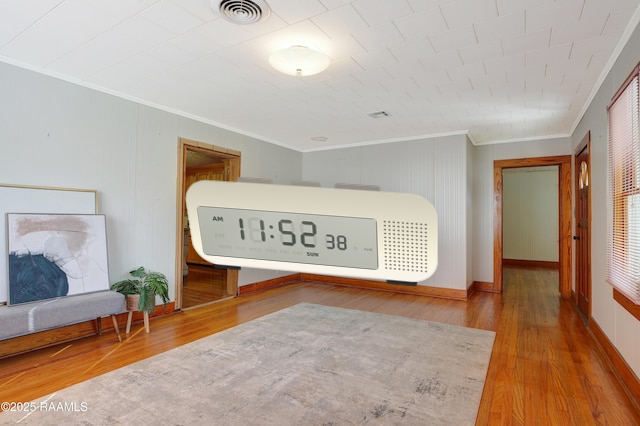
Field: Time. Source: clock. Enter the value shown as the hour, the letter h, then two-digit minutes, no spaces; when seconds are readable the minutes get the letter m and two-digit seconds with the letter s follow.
11h52m38s
